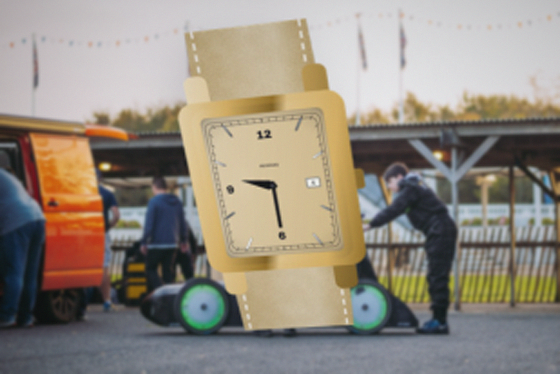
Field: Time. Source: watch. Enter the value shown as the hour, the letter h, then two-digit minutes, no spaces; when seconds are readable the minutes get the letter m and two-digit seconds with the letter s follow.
9h30
